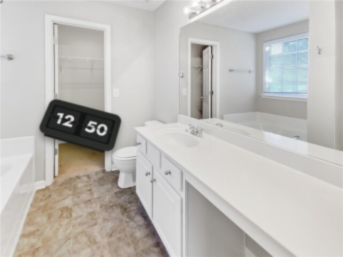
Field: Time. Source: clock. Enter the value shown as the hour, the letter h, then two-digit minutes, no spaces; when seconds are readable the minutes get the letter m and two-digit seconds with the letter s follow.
12h50
